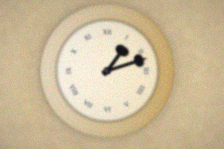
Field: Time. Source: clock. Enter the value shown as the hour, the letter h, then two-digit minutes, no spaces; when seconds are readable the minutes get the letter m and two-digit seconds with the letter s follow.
1h12
